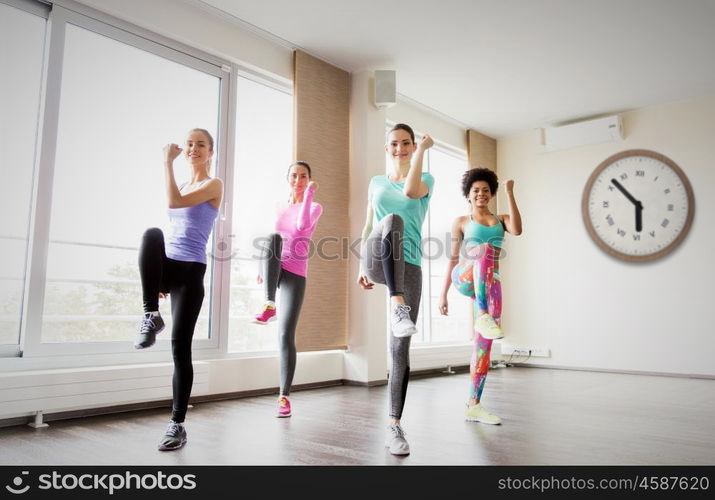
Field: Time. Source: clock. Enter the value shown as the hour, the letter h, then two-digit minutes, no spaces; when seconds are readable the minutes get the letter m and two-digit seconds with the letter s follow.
5h52
